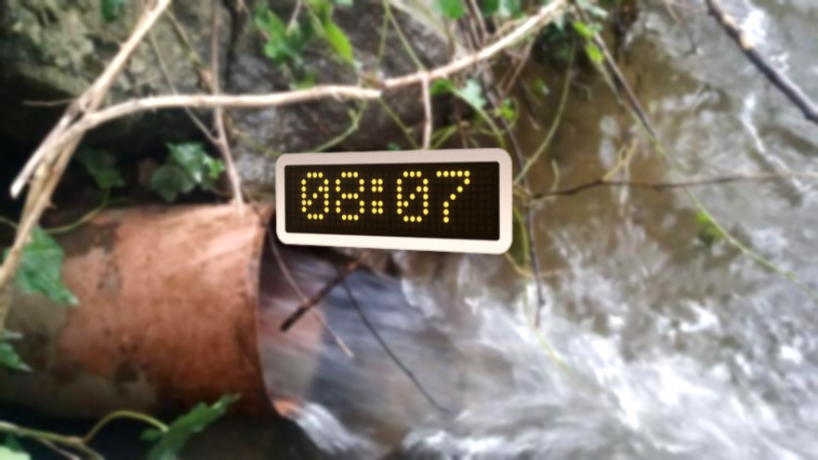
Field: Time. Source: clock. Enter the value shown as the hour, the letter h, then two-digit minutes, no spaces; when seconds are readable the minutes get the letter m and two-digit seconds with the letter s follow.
8h07
